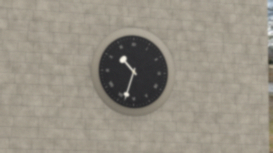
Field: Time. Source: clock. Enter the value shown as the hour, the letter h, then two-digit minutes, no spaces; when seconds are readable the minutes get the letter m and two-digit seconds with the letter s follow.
10h33
